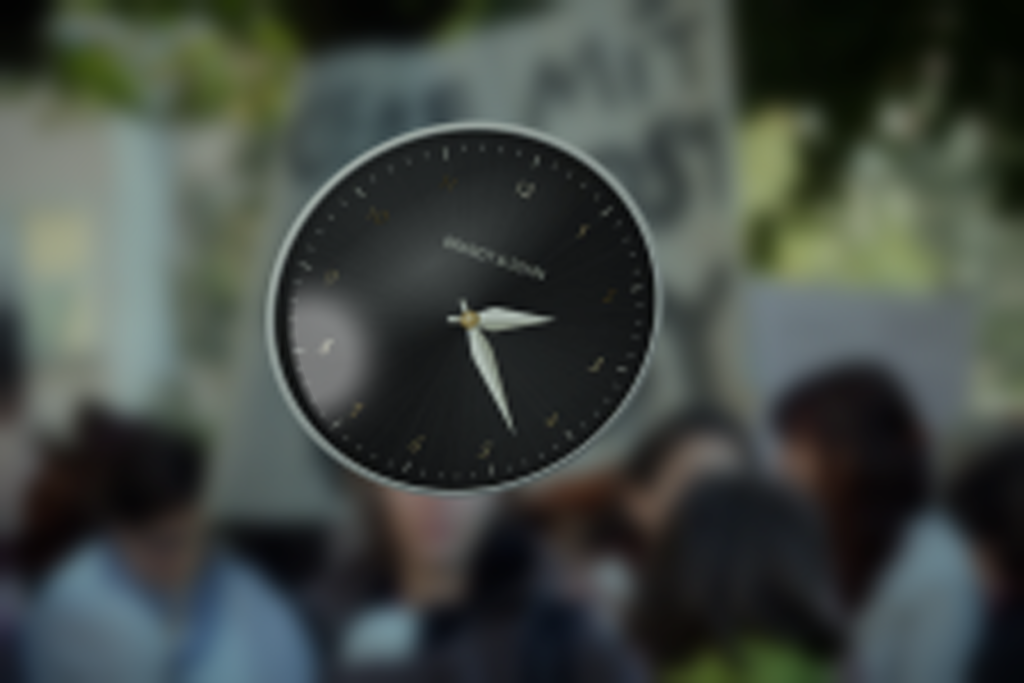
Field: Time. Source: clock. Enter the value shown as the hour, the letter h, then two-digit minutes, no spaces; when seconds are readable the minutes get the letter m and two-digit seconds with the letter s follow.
2h23
